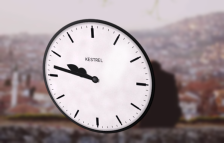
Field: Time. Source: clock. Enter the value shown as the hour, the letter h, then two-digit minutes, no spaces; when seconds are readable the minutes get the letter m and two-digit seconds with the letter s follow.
9h47
